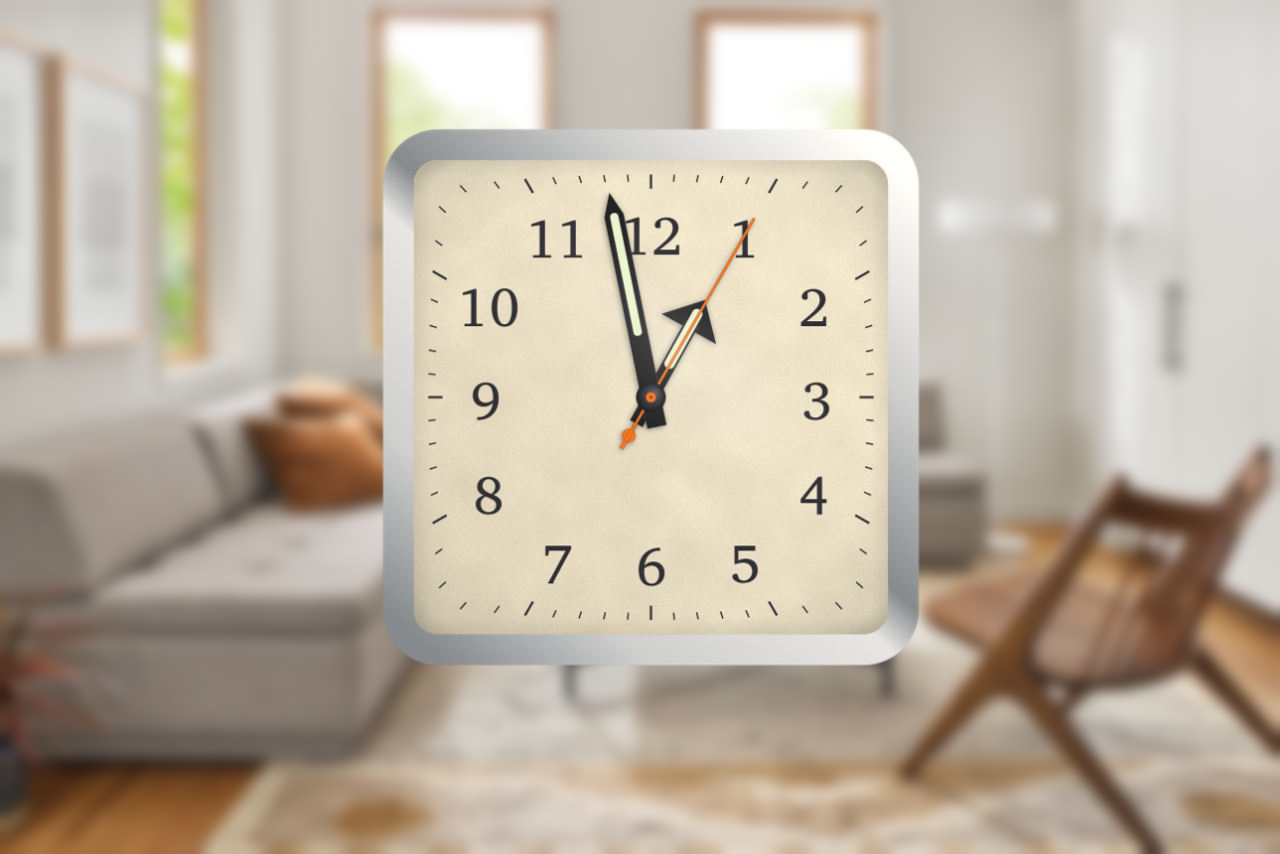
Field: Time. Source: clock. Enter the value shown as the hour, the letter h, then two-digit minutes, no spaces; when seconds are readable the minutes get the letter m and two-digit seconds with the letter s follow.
12h58m05s
